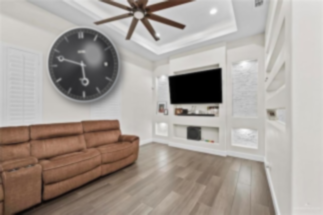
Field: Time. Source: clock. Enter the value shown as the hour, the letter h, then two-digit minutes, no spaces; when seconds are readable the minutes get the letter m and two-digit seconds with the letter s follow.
5h48
